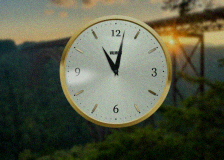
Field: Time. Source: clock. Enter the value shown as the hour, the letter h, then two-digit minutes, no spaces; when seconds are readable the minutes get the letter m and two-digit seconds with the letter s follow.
11h02
